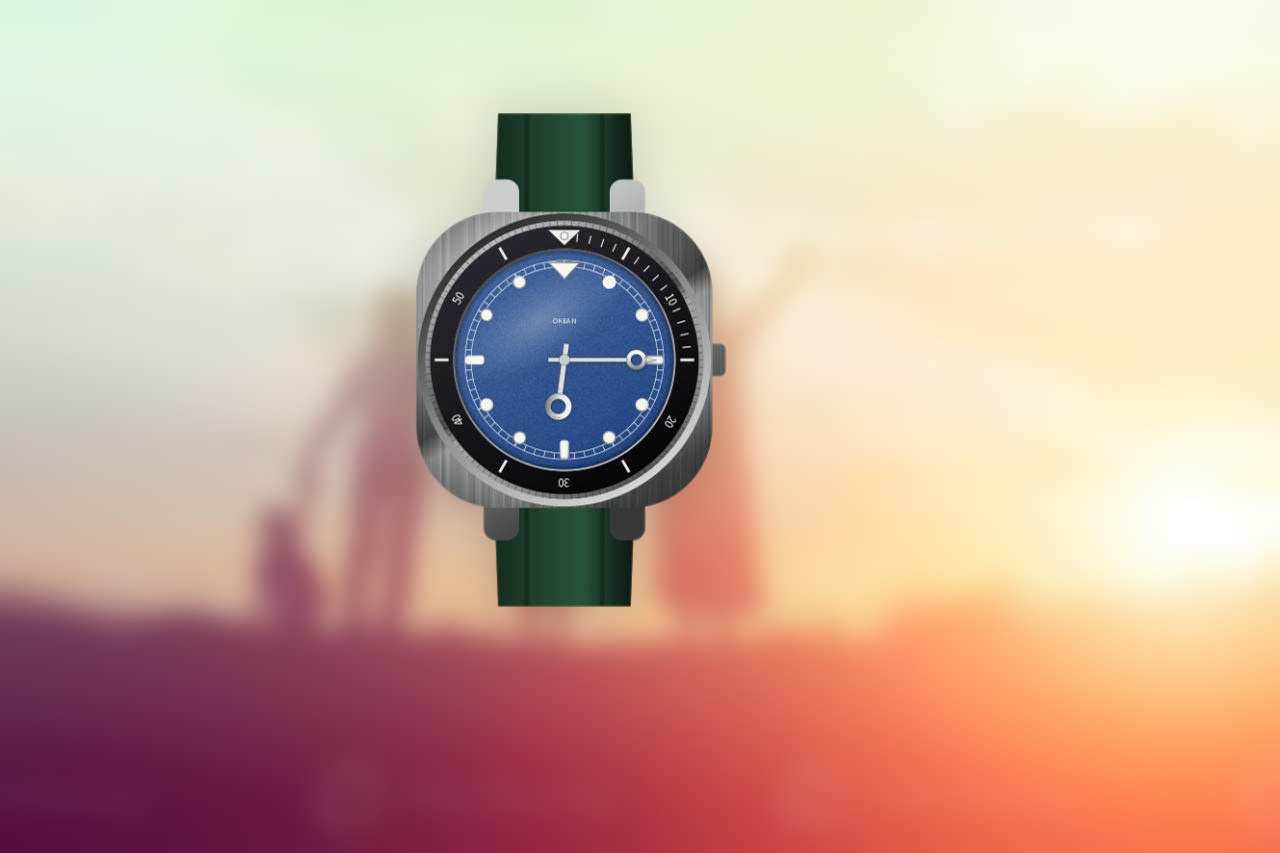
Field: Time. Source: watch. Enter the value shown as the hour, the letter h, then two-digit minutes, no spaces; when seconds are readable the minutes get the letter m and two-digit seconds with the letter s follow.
6h15
